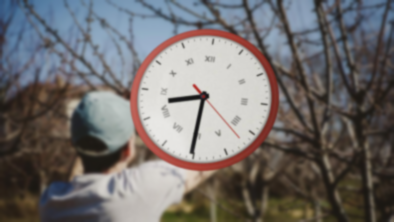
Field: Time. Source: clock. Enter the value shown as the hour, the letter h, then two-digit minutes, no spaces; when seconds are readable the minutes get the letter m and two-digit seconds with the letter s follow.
8h30m22s
